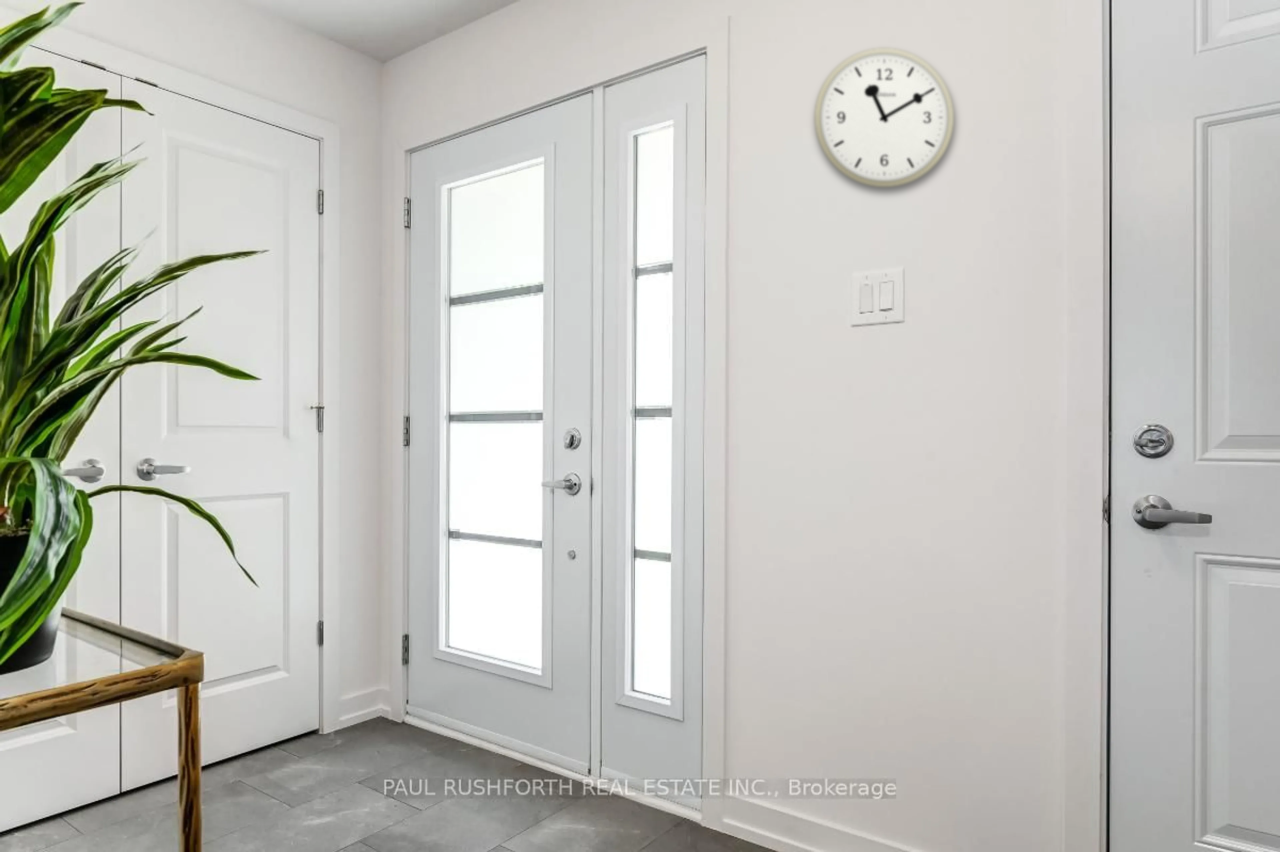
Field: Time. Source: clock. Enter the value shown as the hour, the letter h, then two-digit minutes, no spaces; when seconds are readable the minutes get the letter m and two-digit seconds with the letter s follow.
11h10
